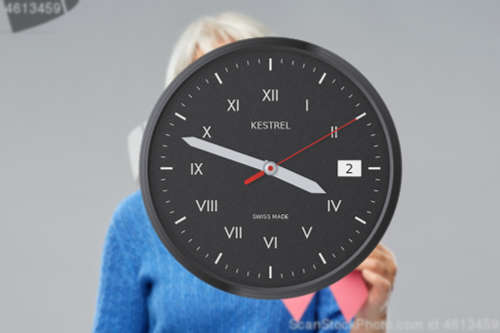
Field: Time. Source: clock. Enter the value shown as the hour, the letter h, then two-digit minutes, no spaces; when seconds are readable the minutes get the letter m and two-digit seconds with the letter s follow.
3h48m10s
